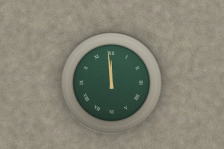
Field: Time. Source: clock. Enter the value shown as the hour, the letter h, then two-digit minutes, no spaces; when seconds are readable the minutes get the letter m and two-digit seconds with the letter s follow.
11h59
